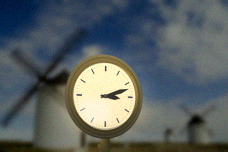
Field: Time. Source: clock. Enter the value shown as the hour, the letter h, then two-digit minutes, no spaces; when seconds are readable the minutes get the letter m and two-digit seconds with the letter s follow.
3h12
